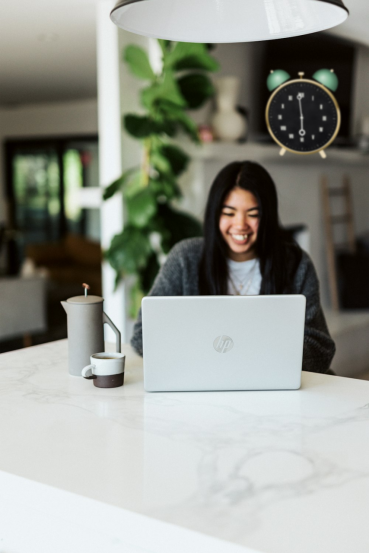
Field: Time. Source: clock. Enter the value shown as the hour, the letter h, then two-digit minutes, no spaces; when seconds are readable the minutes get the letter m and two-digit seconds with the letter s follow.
5h59
